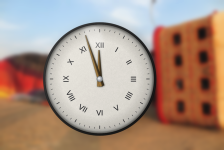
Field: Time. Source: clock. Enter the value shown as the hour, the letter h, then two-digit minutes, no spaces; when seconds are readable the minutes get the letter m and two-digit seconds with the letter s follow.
11h57
